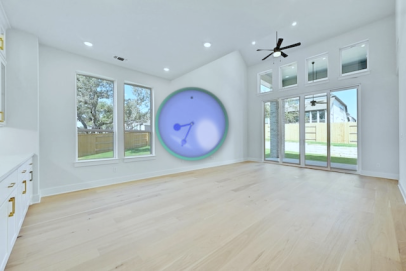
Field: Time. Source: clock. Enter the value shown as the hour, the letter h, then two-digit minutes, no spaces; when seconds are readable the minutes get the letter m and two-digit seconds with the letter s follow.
8h34
